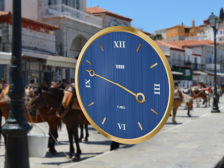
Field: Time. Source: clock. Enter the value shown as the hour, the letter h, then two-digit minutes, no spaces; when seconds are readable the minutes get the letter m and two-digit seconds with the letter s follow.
3h48
